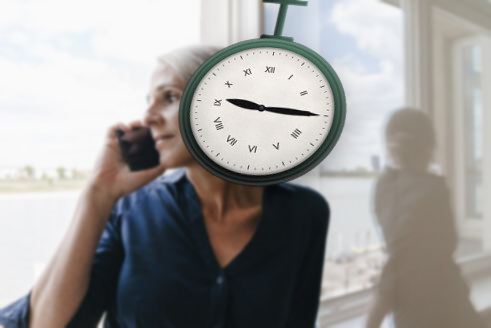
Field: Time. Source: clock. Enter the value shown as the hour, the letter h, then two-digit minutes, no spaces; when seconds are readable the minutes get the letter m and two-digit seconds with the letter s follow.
9h15
